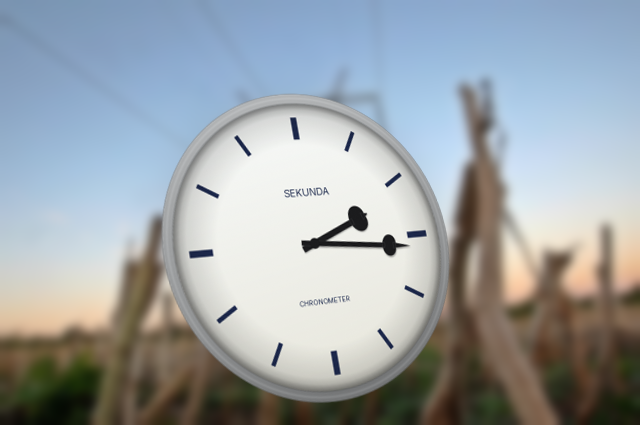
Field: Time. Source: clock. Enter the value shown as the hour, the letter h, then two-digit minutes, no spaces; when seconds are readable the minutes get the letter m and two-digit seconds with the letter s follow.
2h16
